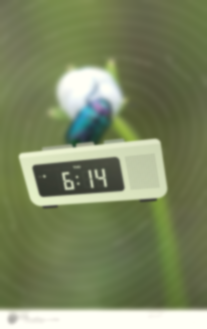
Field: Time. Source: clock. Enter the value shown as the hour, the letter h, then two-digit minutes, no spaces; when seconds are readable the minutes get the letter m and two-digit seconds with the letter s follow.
6h14
